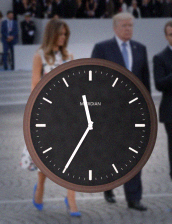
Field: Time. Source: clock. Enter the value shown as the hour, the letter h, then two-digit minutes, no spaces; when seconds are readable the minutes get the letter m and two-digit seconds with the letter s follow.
11h35
